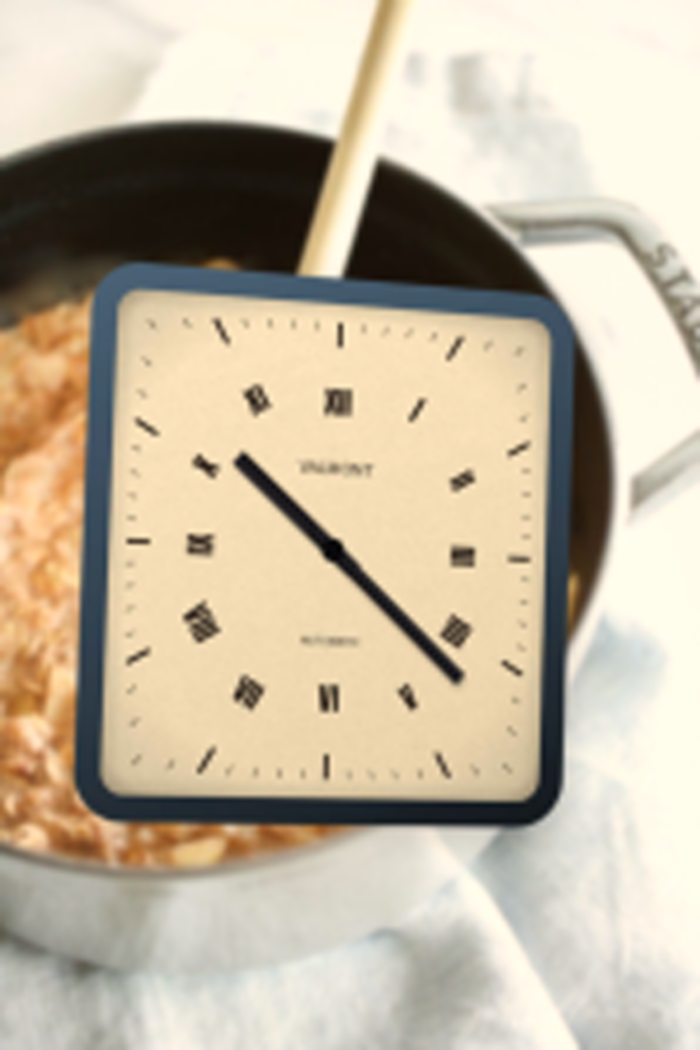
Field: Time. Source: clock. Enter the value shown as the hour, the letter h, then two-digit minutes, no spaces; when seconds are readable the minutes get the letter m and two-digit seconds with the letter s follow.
10h22
